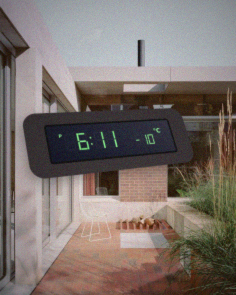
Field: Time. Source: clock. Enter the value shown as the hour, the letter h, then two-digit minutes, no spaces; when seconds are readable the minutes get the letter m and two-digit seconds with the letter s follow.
6h11
